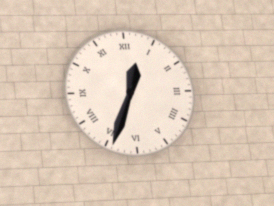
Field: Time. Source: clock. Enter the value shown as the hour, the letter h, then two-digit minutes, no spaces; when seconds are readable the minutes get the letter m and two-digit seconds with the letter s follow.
12h34
